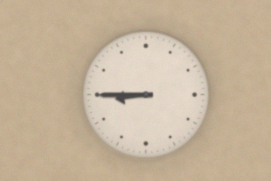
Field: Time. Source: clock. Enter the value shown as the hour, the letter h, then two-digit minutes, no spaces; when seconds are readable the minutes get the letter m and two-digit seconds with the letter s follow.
8h45
